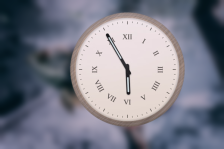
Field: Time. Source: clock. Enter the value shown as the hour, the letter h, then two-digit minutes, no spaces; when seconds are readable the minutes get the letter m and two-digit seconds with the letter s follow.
5h55
